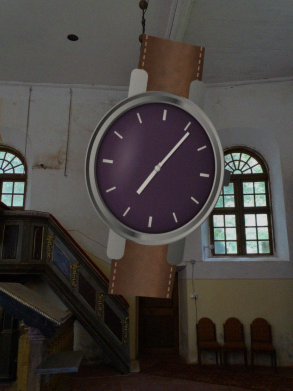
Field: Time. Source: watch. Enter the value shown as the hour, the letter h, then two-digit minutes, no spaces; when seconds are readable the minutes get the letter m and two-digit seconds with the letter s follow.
7h06
